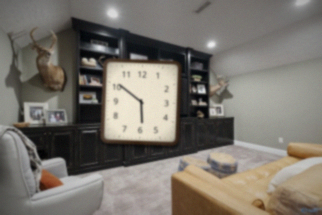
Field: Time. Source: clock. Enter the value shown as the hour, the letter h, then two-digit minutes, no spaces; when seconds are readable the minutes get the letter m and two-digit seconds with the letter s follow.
5h51
